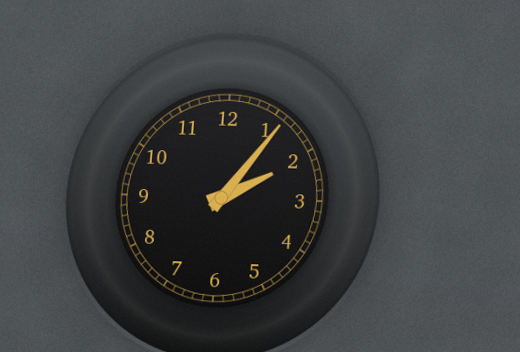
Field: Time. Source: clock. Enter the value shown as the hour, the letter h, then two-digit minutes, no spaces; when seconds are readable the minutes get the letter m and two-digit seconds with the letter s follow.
2h06
